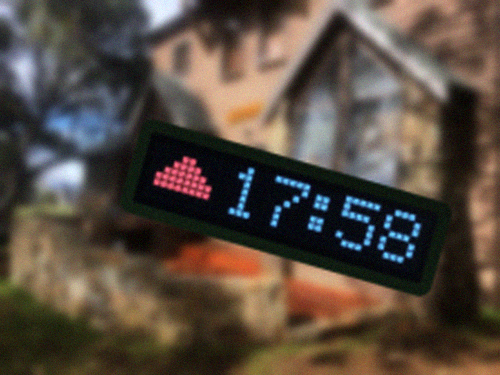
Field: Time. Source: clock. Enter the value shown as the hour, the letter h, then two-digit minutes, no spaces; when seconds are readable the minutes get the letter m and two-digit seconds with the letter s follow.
17h58
